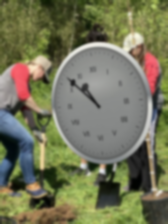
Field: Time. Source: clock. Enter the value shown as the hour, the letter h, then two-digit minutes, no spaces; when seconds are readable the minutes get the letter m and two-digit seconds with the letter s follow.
10h52
